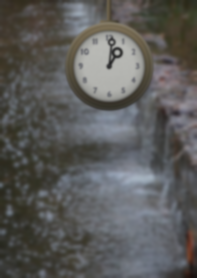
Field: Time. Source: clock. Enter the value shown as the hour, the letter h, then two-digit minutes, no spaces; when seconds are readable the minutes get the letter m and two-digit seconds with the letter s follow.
1h01
